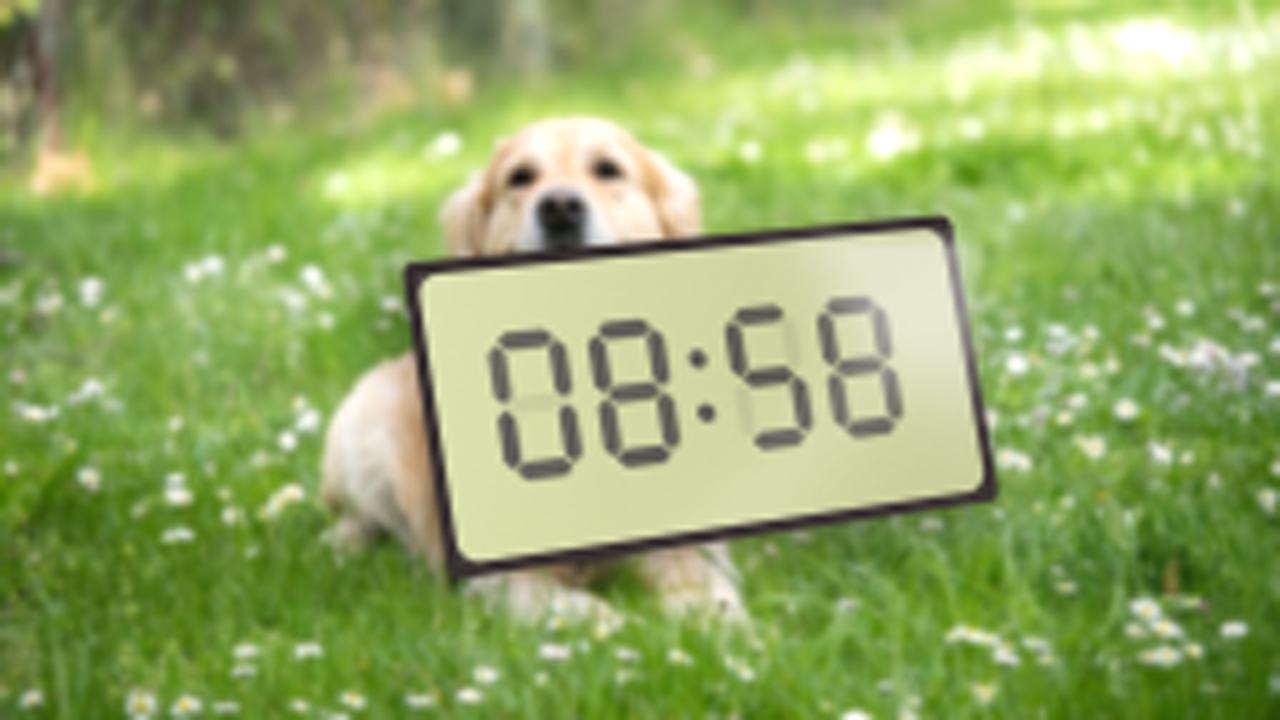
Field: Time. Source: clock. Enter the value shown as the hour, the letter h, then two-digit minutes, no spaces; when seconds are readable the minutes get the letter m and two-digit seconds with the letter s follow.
8h58
